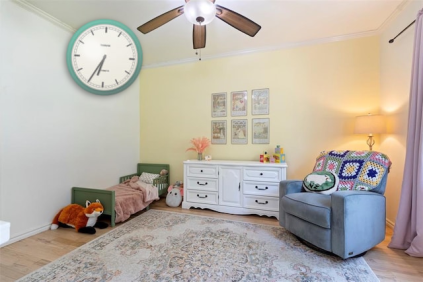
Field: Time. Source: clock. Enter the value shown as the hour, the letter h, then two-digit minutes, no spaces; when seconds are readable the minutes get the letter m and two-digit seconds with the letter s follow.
6h35
